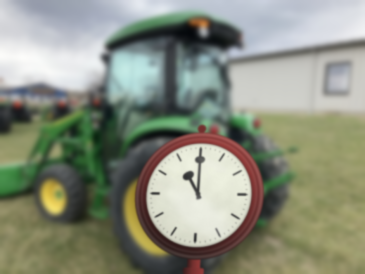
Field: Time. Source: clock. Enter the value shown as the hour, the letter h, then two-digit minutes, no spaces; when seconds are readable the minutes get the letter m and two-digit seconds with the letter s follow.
11h00
